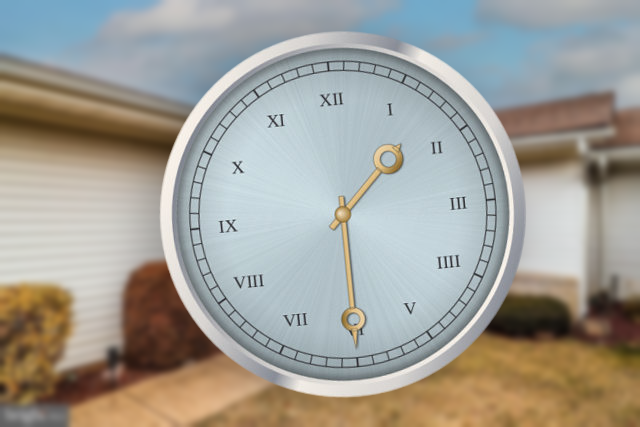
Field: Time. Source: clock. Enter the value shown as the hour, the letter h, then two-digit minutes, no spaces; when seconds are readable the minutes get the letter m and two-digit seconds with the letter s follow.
1h30
